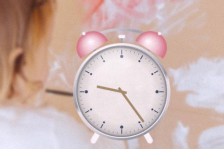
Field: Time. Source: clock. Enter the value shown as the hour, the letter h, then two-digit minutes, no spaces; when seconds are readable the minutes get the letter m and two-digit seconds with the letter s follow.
9h24
